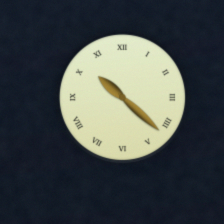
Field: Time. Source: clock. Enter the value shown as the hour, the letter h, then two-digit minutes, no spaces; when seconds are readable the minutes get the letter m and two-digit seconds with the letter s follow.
10h22
